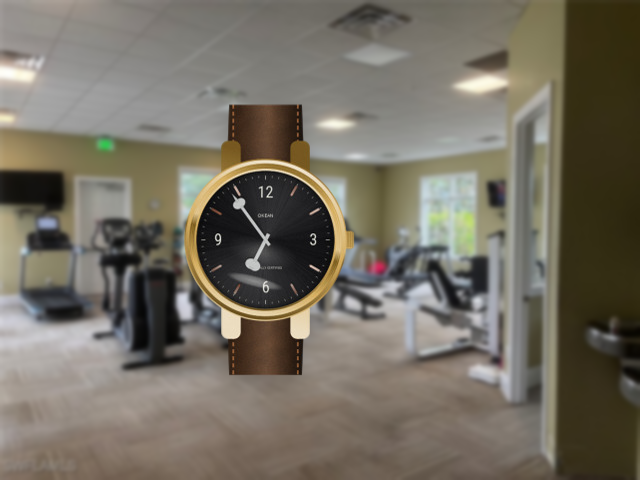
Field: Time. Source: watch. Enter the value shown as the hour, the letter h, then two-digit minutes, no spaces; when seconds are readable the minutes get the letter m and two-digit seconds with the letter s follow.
6h54
